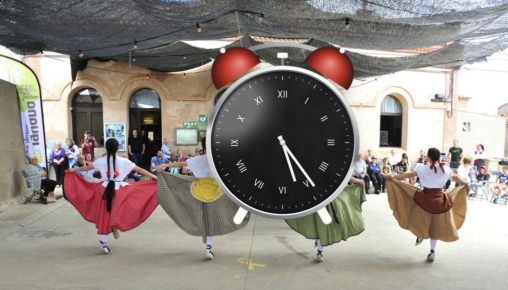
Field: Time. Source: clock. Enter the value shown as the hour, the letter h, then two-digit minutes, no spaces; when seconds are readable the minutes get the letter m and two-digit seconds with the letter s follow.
5h24
